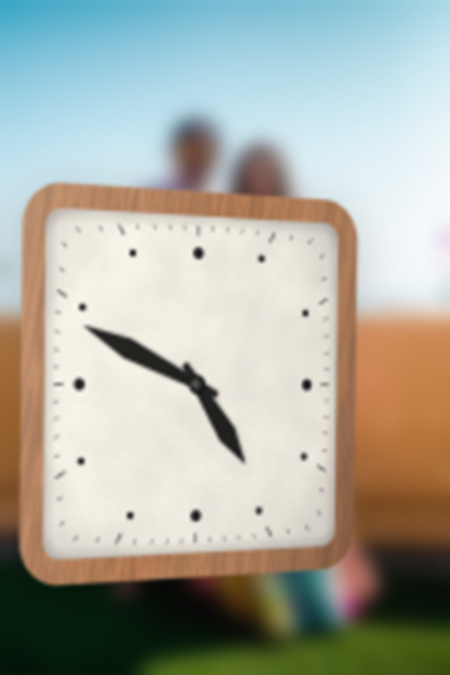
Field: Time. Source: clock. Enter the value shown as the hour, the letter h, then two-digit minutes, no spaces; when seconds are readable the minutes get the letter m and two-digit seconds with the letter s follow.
4h49
